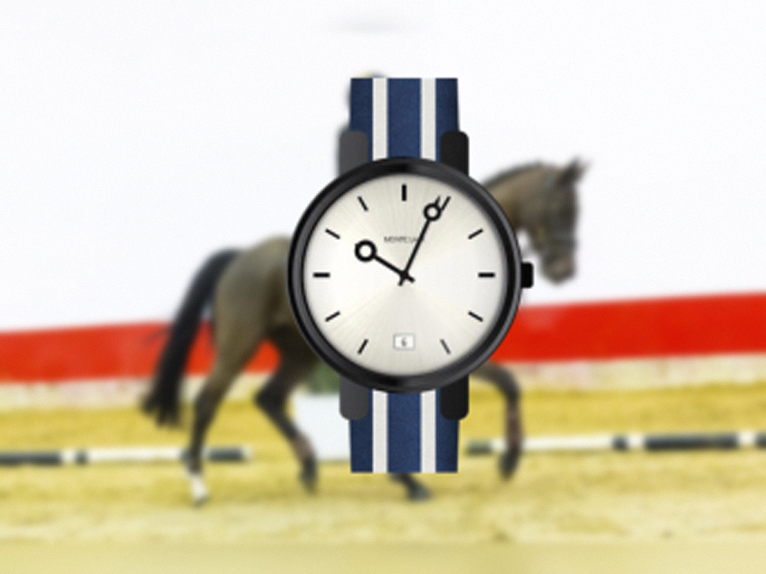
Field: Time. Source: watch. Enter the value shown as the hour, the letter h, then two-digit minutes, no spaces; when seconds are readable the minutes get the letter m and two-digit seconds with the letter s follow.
10h04
